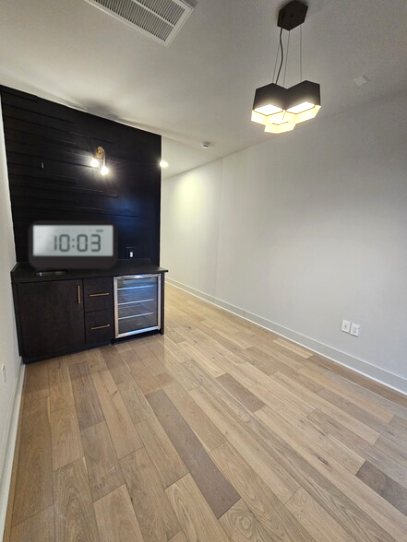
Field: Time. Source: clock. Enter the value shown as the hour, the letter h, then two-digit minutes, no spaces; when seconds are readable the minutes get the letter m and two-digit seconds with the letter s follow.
10h03
